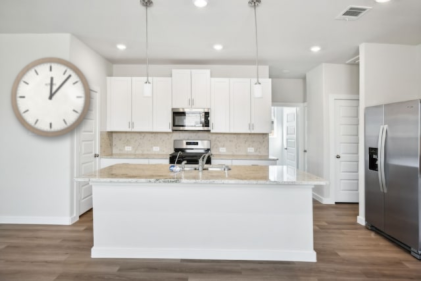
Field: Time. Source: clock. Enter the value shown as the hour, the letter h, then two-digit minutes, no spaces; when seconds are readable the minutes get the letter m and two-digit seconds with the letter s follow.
12h07
